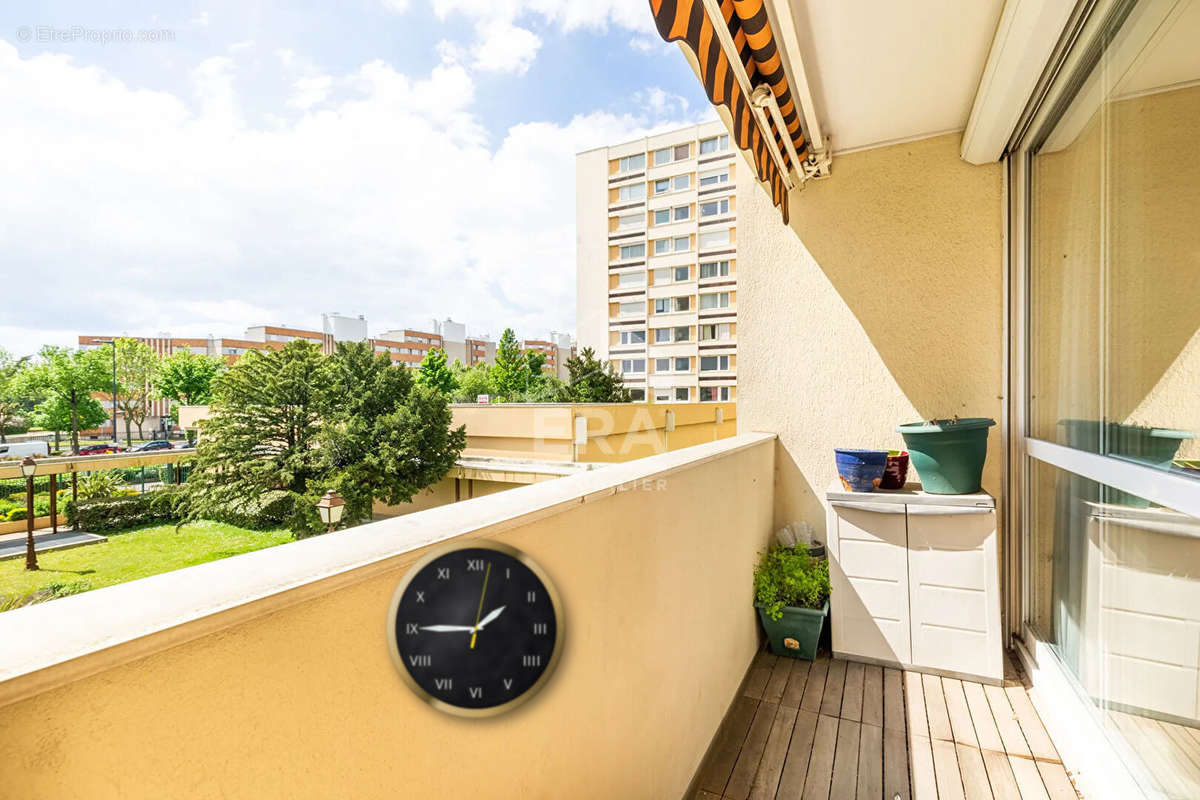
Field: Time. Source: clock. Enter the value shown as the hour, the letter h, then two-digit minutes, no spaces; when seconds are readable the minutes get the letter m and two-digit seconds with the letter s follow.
1h45m02s
